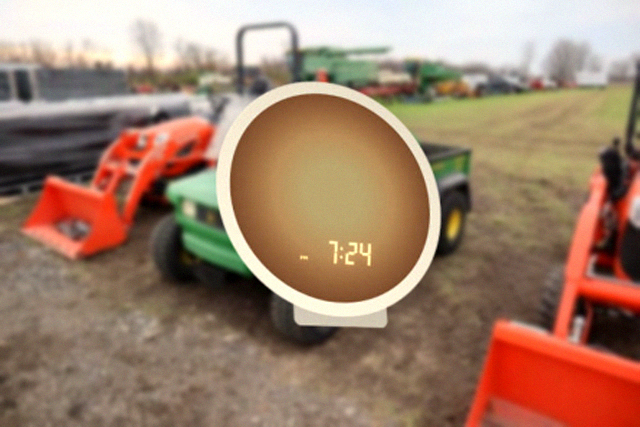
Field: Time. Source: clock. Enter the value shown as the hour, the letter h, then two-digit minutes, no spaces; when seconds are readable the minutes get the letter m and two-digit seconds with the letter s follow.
7h24
